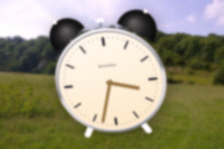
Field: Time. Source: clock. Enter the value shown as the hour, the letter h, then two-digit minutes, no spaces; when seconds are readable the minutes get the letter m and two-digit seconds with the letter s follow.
3h33
